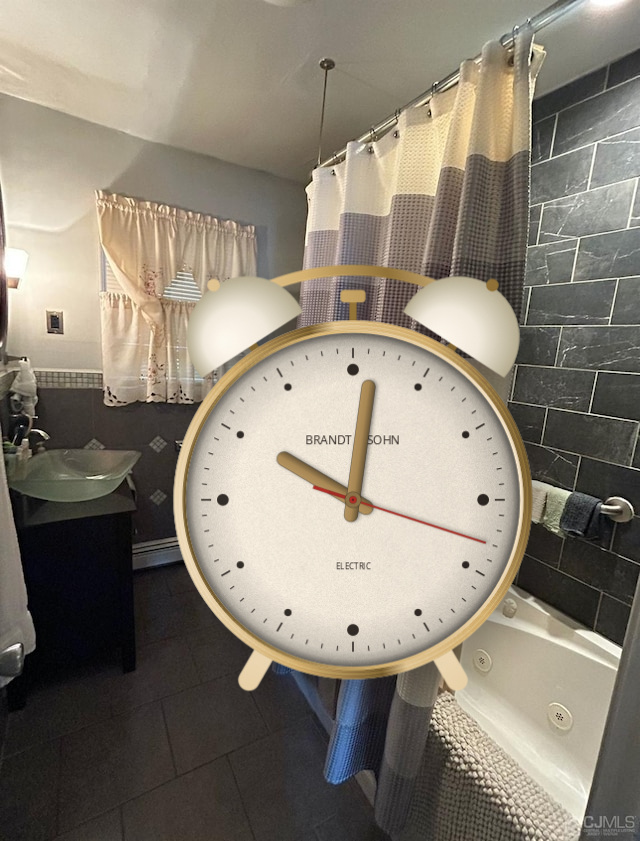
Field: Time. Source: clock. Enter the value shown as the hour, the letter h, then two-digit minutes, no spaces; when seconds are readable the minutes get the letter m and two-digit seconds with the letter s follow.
10h01m18s
